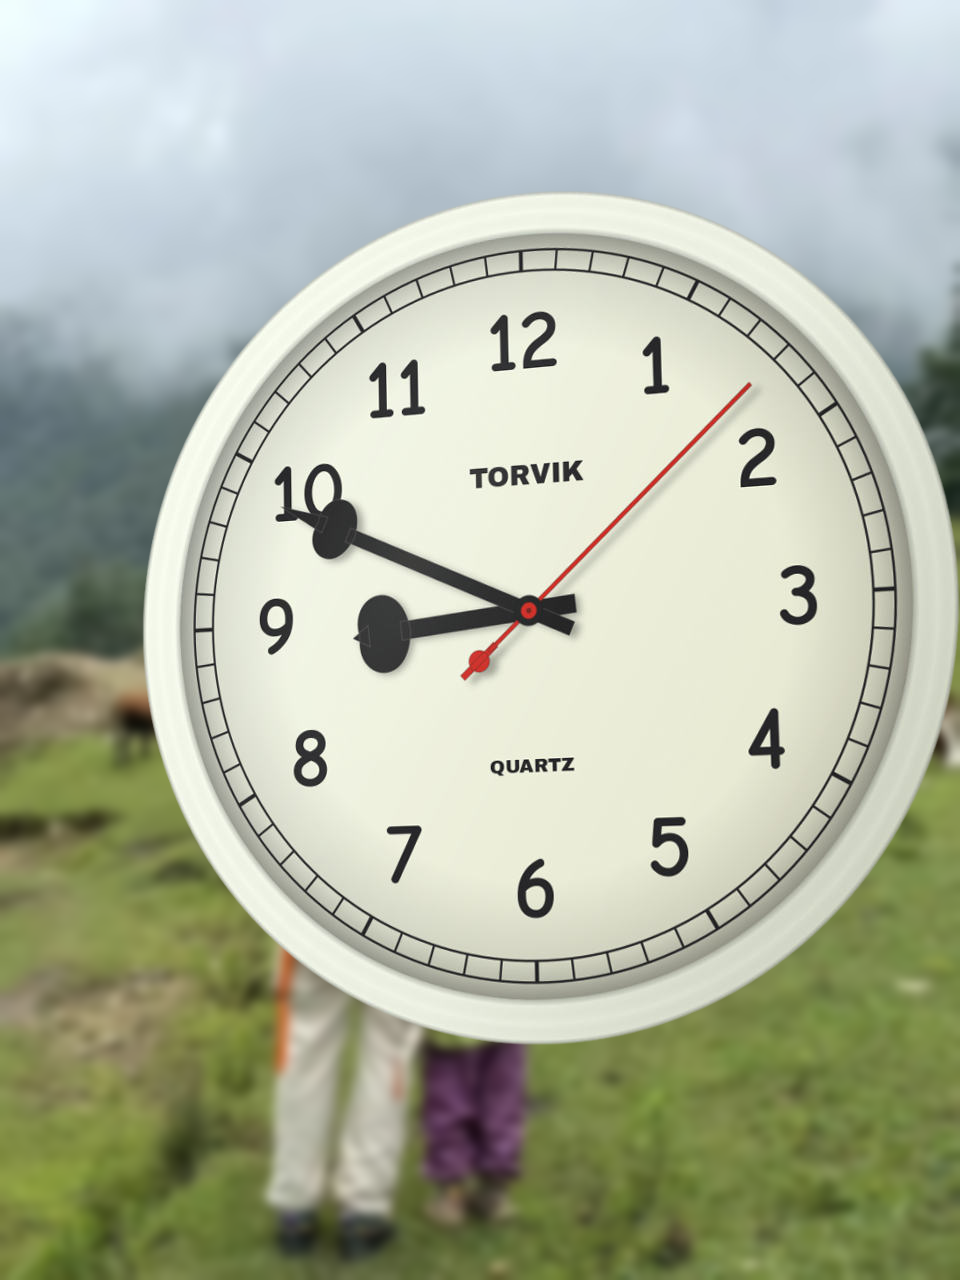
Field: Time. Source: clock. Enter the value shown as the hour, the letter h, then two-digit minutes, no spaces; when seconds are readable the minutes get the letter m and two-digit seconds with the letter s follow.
8h49m08s
